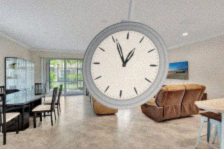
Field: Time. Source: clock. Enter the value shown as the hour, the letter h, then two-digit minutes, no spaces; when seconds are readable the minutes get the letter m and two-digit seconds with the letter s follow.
12h56
